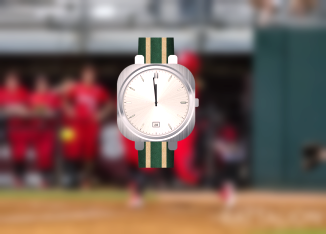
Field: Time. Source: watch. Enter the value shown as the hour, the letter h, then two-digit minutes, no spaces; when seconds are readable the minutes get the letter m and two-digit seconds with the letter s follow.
11h59
